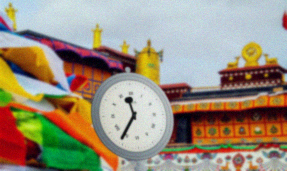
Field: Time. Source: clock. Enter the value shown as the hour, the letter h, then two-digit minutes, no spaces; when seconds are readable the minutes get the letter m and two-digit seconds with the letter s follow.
11h36
